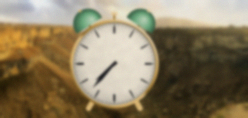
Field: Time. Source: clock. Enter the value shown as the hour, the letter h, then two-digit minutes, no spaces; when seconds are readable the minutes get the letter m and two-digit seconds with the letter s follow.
7h37
